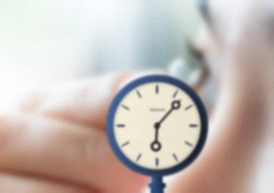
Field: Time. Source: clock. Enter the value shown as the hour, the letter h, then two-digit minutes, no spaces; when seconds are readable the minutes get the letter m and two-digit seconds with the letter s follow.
6h07
